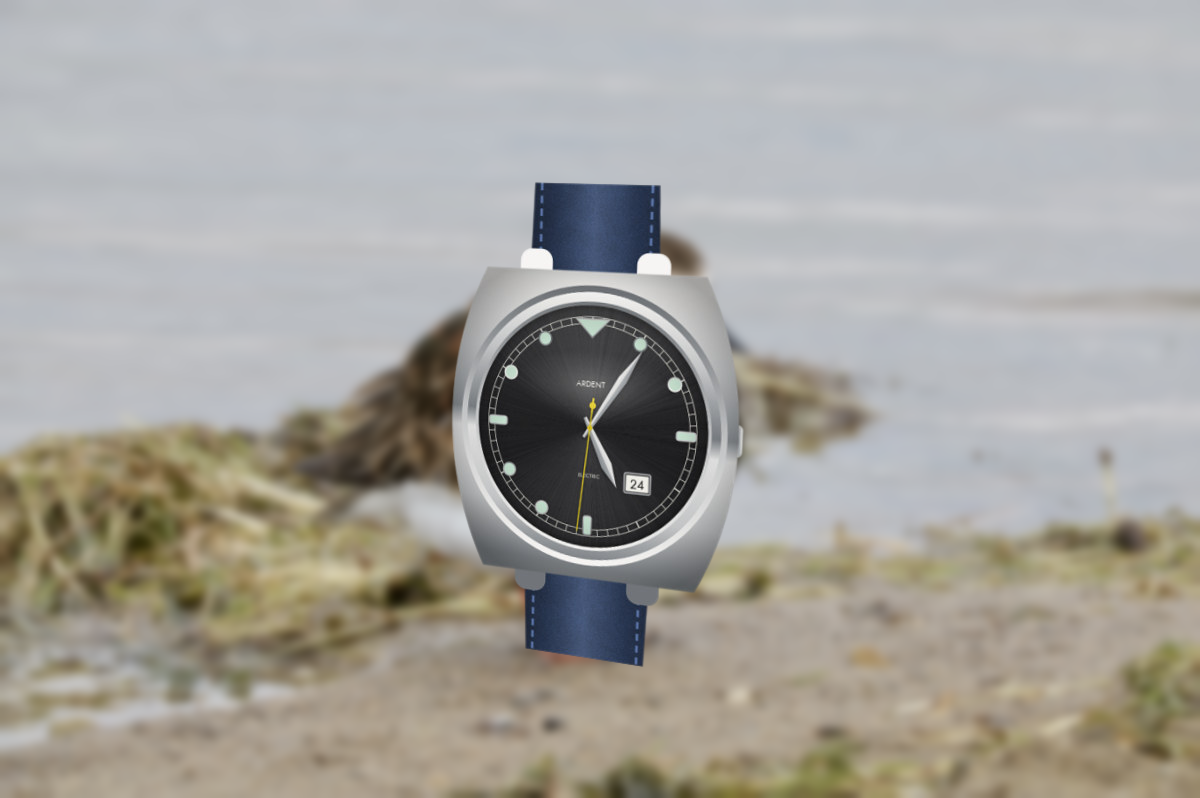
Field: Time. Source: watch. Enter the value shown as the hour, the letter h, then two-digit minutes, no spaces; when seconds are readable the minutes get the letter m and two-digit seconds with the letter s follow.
5h05m31s
